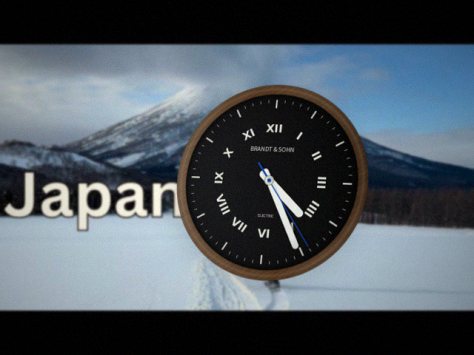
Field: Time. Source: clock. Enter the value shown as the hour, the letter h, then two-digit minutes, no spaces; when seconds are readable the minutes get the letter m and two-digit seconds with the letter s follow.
4h25m24s
